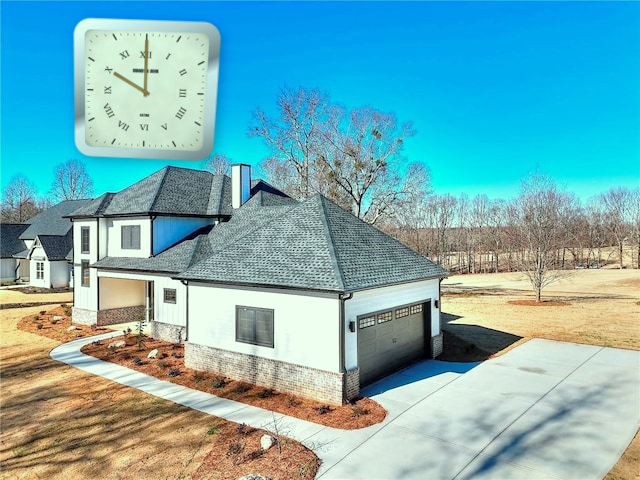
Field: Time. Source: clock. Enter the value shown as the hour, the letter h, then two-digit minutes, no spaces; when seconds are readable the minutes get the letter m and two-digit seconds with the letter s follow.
10h00
